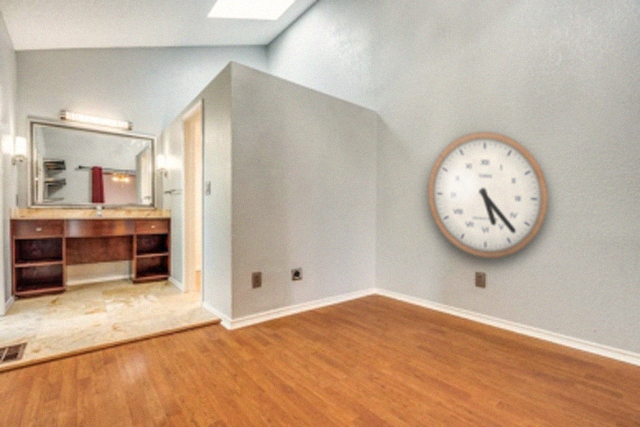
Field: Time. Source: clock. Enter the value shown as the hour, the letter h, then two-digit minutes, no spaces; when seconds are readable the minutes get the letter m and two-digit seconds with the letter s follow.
5h23
